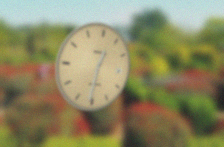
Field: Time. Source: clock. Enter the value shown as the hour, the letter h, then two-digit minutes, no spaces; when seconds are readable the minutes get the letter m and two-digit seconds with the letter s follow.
12h31
